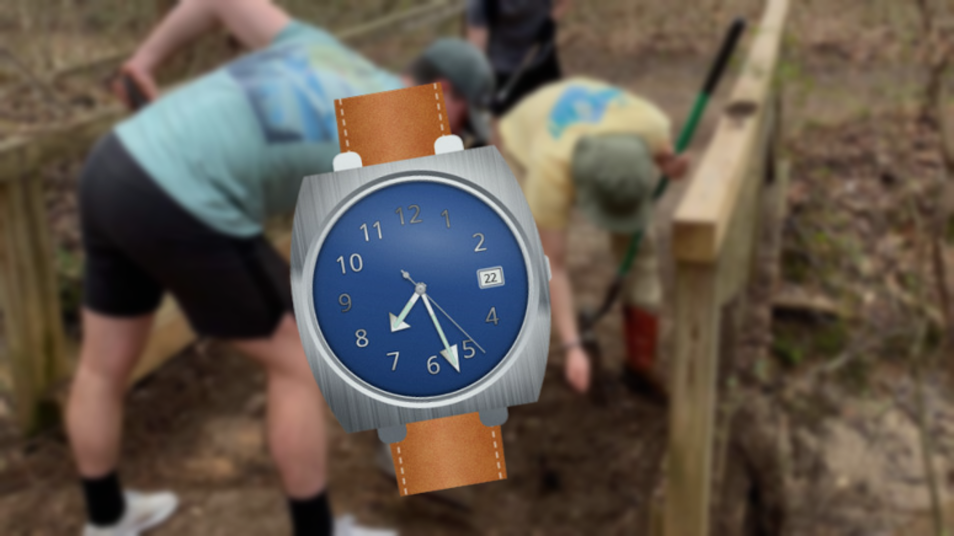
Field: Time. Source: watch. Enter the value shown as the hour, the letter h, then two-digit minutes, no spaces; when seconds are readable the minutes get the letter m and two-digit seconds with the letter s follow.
7h27m24s
